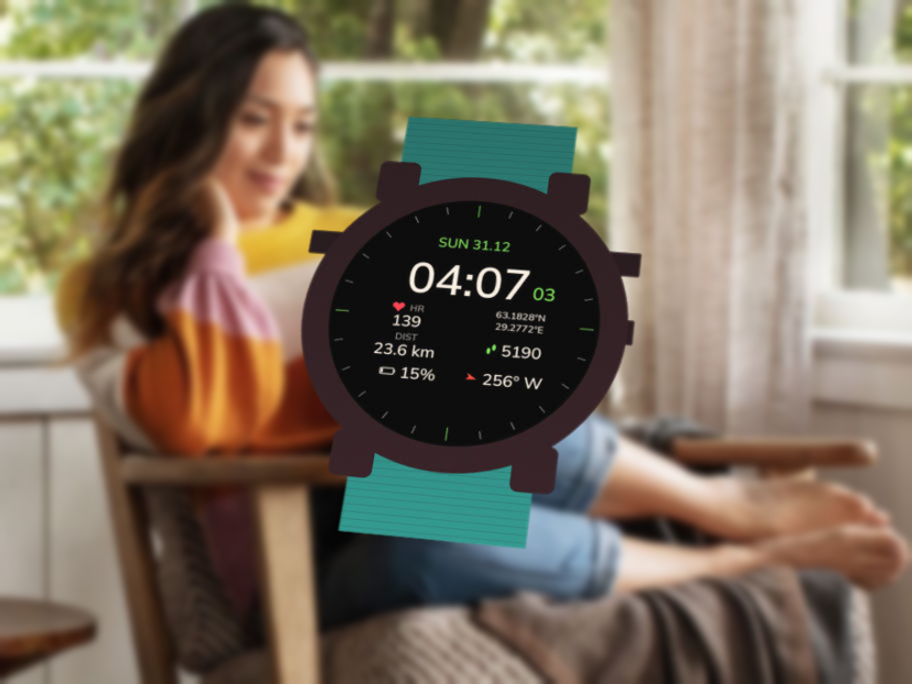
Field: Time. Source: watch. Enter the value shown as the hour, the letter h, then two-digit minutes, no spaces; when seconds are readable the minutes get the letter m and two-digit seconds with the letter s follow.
4h07m03s
